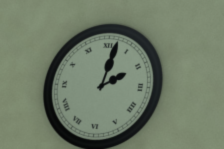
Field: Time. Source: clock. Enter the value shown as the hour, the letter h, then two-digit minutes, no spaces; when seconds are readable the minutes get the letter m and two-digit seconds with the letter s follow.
2h02
